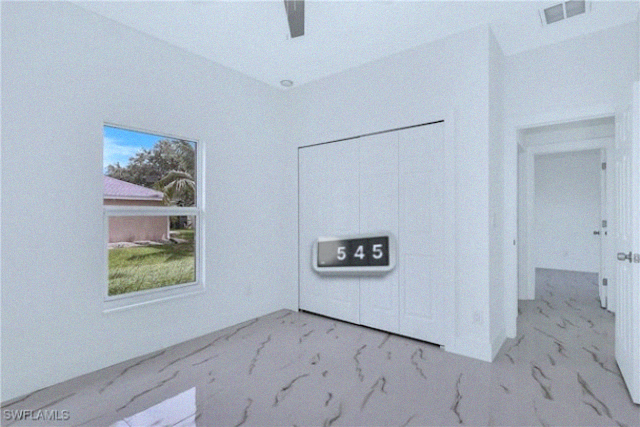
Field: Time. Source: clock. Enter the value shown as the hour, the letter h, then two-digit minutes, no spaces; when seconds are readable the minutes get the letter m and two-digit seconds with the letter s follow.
5h45
